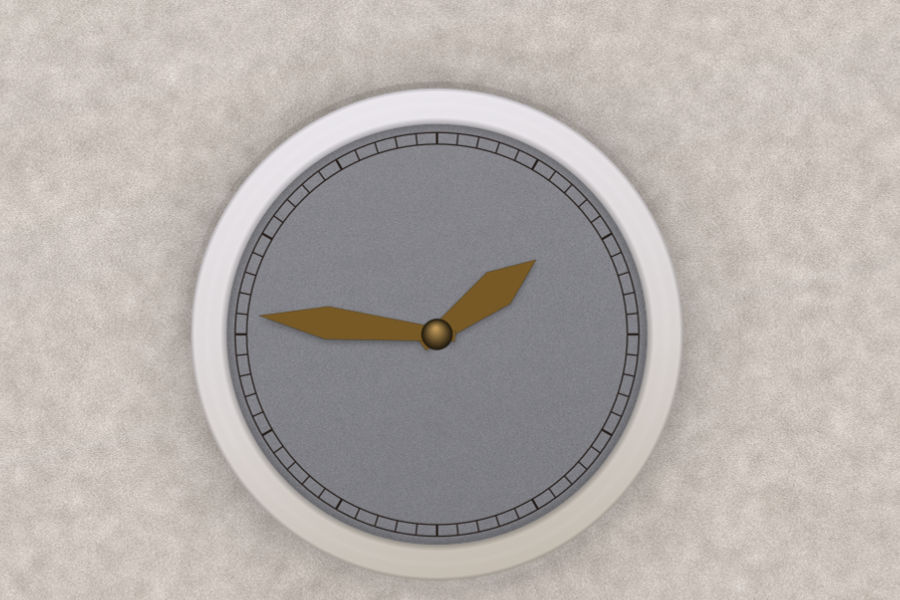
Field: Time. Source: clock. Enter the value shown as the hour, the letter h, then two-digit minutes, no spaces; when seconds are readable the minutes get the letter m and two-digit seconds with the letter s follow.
1h46
